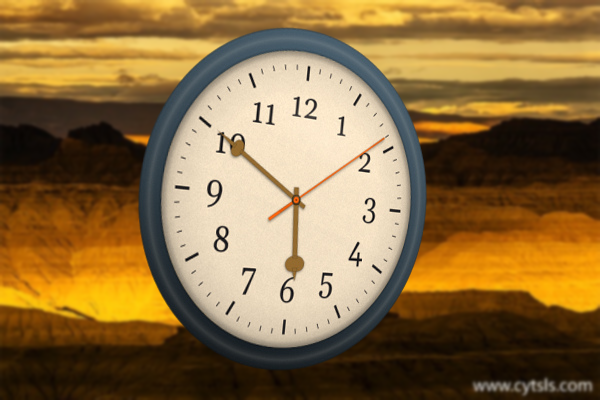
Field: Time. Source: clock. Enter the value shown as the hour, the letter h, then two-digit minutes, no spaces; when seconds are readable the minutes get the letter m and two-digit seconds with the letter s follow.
5h50m09s
